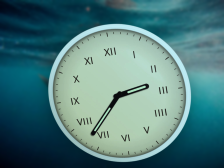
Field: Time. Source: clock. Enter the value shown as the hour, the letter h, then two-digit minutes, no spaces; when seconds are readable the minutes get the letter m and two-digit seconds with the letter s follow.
2h37
